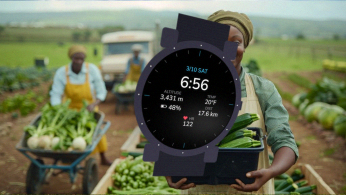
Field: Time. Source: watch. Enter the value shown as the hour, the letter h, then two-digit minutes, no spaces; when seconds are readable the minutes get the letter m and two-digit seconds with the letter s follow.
6h56
